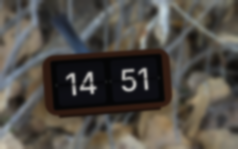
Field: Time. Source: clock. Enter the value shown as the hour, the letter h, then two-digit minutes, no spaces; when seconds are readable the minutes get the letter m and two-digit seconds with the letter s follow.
14h51
